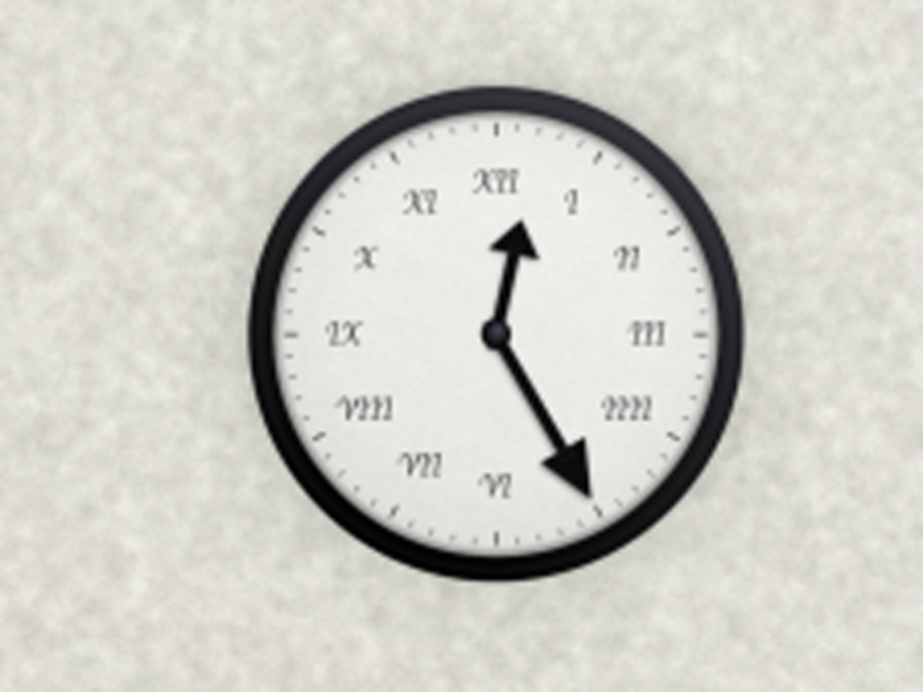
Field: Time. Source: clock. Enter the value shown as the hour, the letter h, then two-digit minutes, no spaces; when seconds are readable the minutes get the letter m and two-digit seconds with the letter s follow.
12h25
